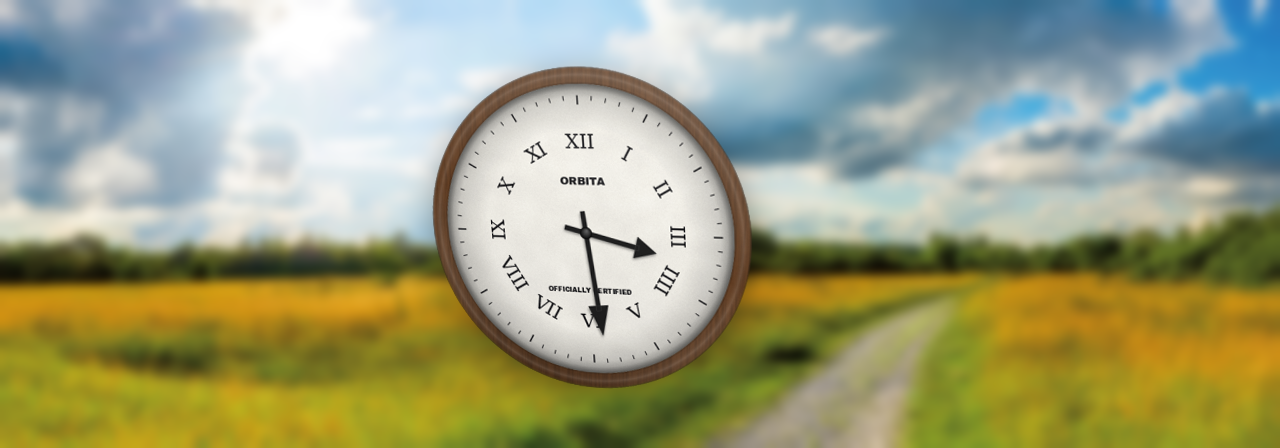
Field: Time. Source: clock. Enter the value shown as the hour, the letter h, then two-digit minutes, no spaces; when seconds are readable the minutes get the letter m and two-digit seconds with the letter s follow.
3h29
